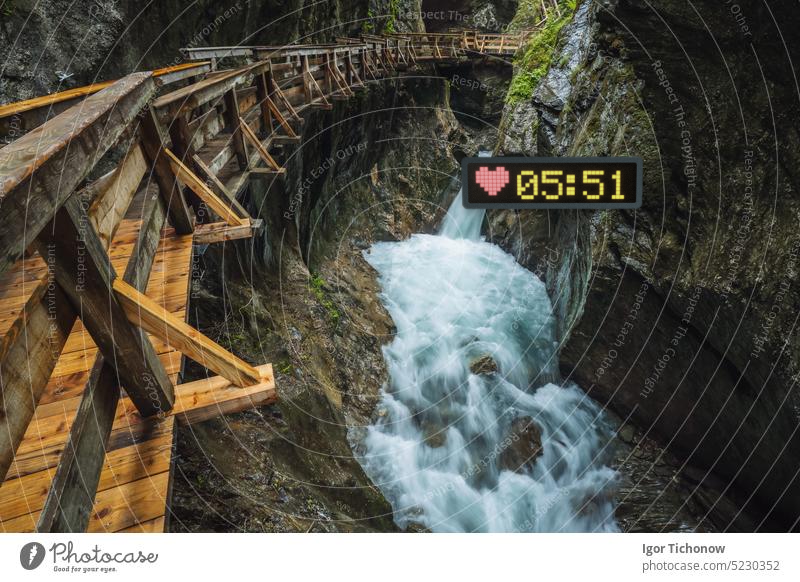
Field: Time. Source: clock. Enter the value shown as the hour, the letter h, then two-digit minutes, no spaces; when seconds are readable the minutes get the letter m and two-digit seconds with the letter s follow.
5h51
